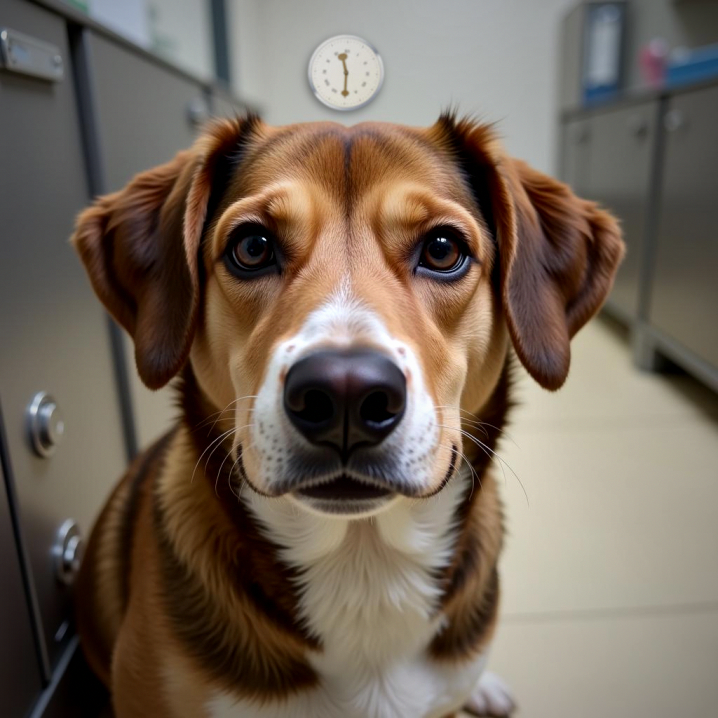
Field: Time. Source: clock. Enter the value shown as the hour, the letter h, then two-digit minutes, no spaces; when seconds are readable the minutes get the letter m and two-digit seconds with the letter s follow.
11h30
